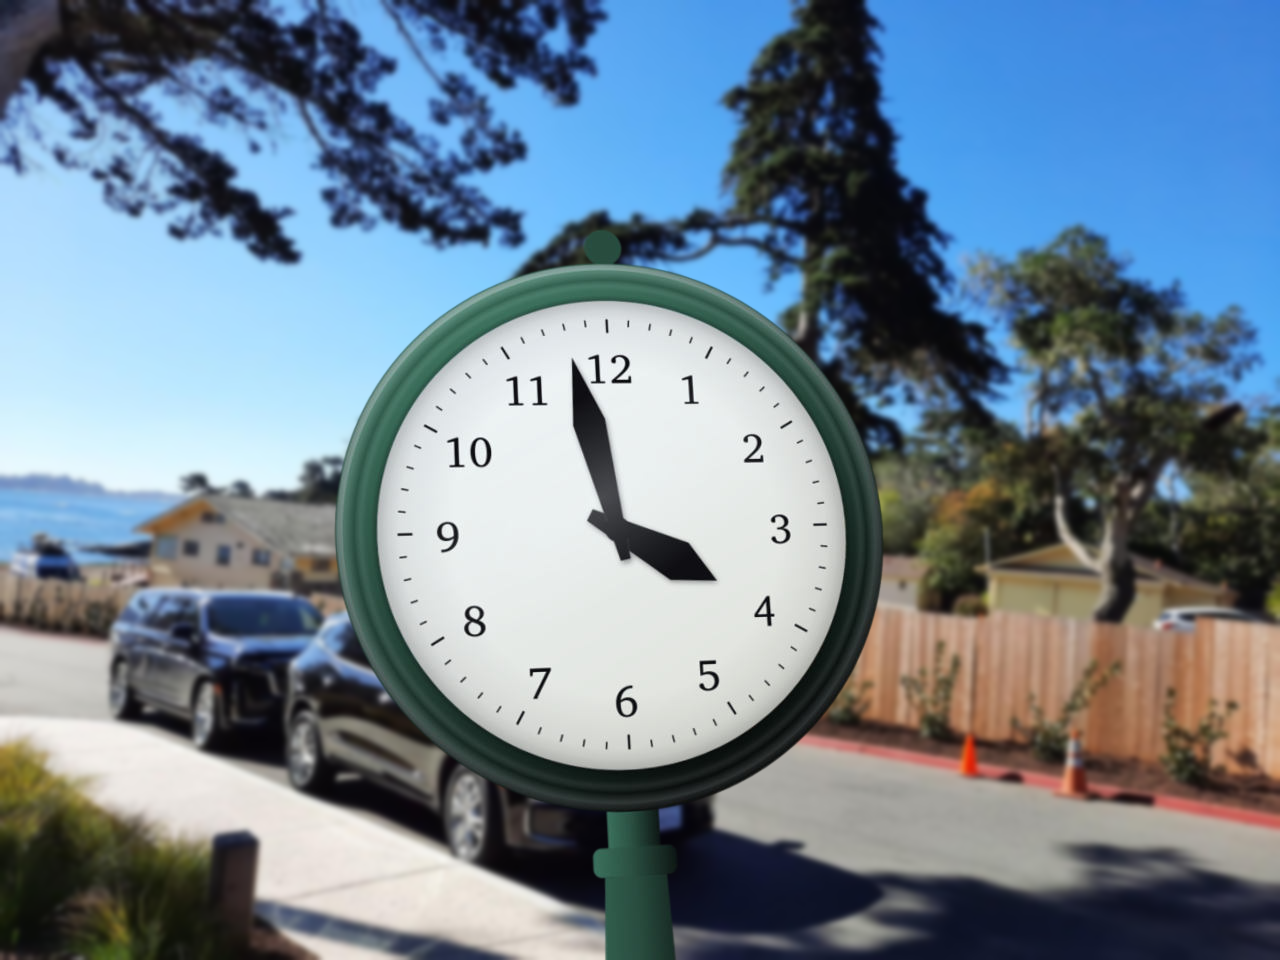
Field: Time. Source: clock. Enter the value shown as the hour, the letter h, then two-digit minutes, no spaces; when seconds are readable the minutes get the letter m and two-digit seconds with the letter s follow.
3h58
